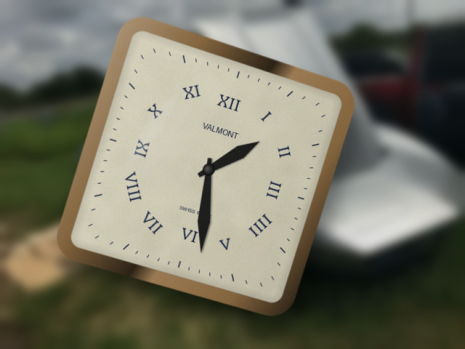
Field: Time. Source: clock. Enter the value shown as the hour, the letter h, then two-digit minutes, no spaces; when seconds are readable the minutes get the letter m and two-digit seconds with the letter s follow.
1h28
